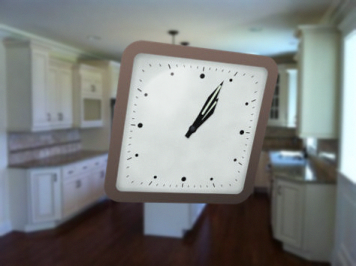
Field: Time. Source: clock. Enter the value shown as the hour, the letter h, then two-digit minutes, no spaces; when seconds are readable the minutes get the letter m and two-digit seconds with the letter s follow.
1h04
